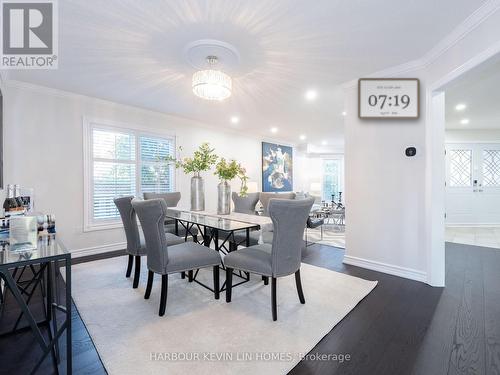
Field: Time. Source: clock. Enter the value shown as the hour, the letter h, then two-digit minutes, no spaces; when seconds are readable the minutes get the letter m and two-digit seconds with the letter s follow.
7h19
